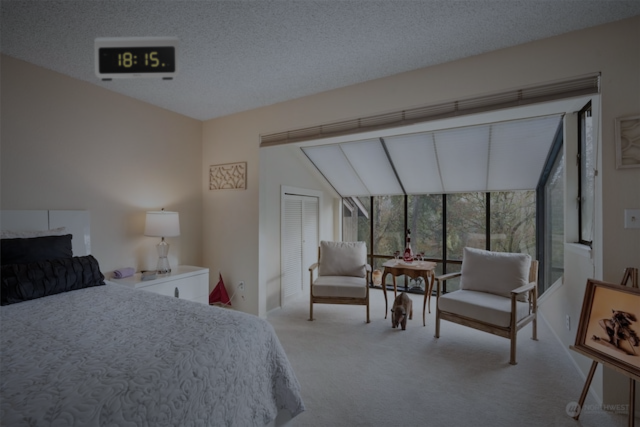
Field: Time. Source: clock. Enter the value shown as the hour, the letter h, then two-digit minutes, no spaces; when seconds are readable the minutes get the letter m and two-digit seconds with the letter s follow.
18h15
